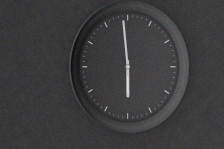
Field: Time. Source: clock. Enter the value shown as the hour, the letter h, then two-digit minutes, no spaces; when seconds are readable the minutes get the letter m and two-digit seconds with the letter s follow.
5h59
